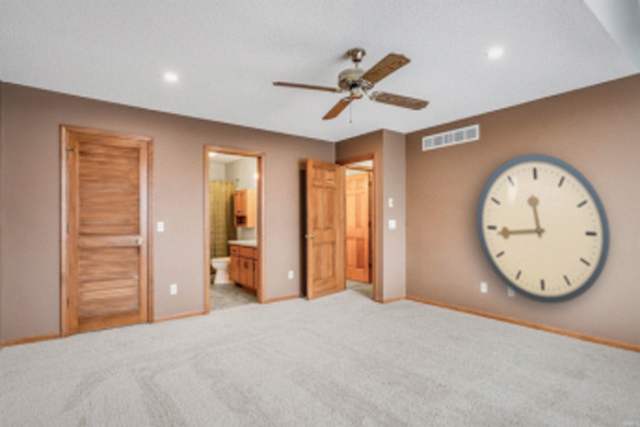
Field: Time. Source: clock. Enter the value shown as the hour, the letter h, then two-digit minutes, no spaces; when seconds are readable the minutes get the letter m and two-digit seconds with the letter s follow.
11h44
